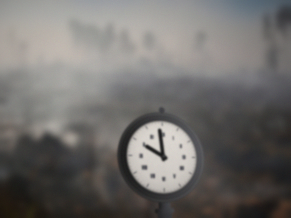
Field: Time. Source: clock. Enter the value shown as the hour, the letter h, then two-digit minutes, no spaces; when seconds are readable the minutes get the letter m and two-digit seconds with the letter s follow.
9h59
